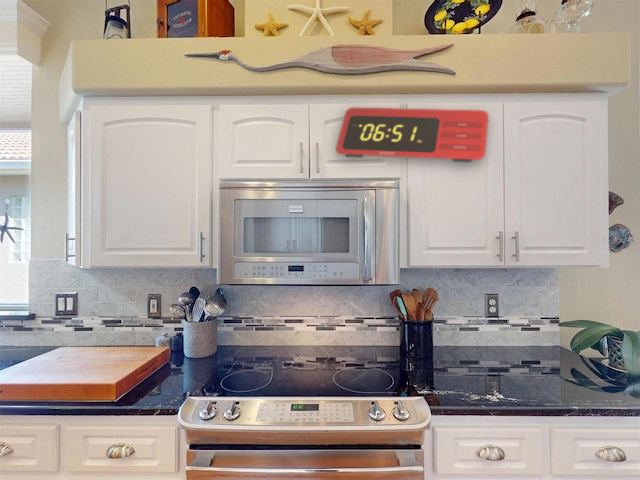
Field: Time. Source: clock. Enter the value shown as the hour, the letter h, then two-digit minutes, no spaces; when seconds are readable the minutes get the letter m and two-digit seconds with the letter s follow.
6h51
